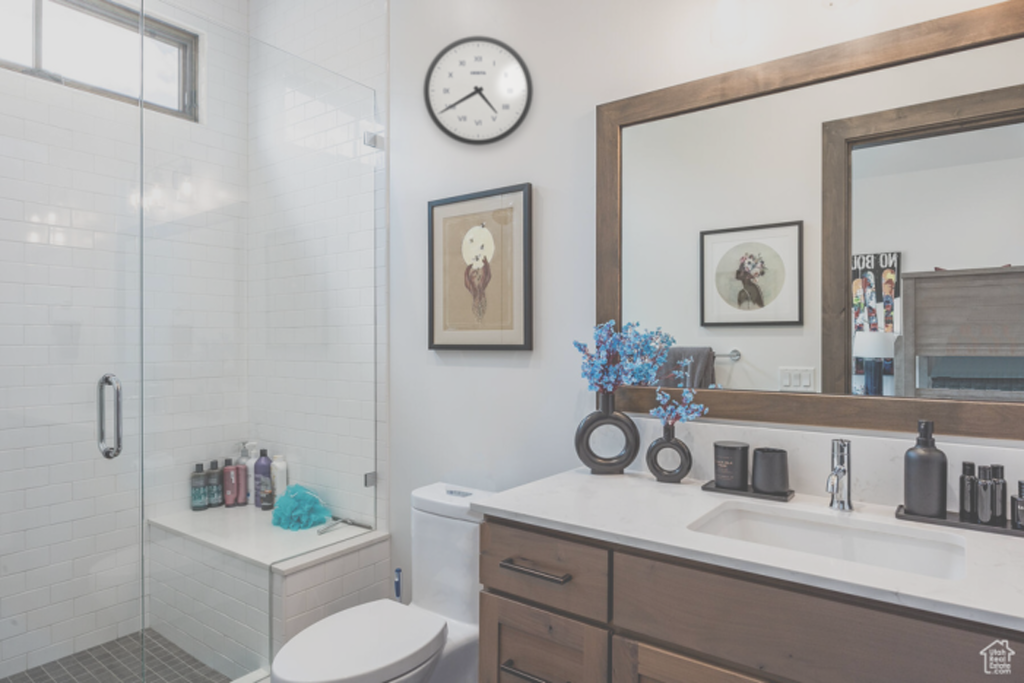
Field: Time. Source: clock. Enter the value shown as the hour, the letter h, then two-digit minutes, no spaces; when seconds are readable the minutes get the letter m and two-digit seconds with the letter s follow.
4h40
